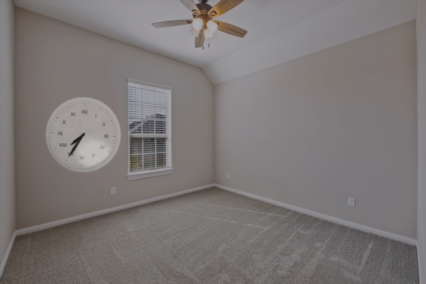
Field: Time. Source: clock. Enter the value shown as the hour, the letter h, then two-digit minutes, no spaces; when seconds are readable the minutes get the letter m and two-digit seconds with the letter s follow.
7h35
